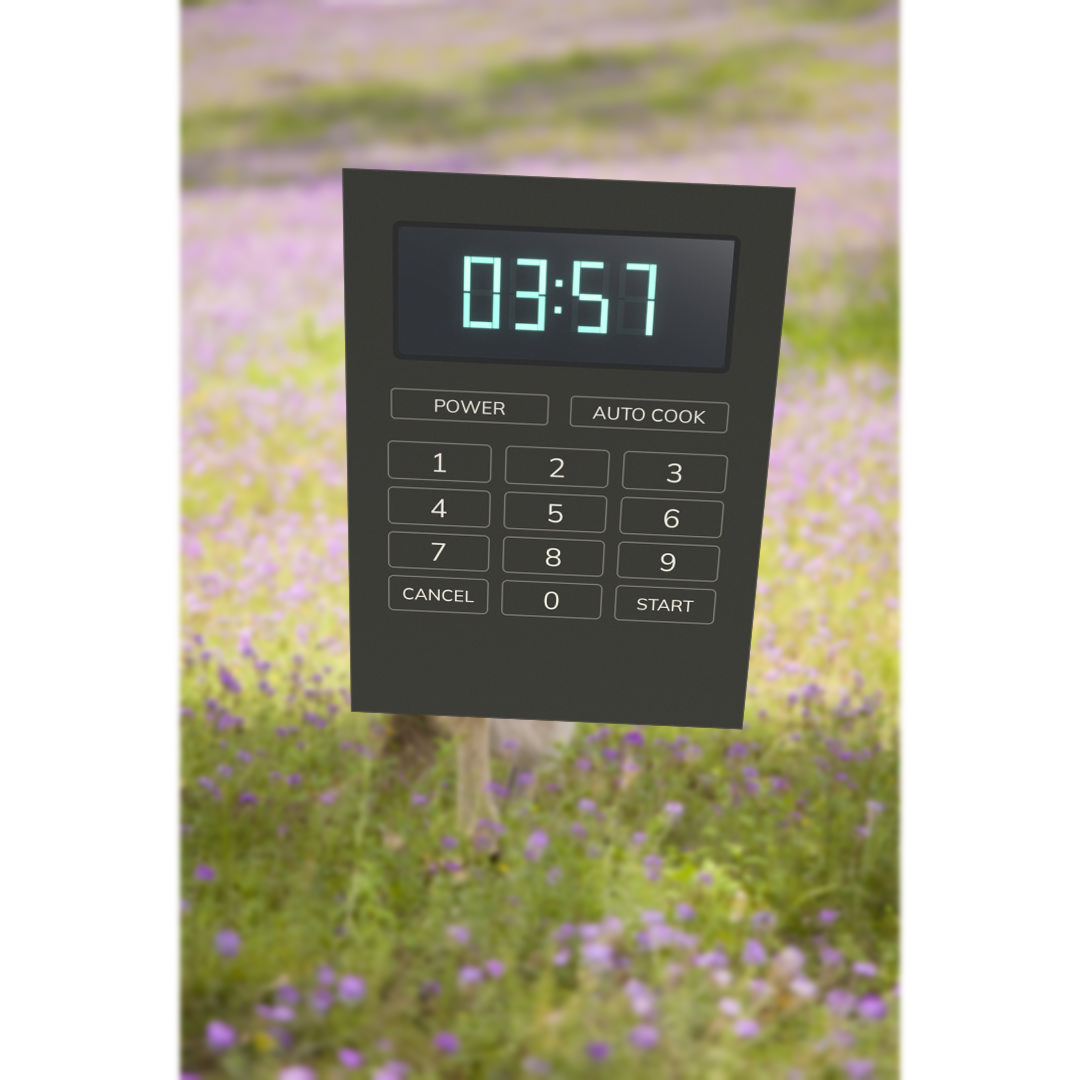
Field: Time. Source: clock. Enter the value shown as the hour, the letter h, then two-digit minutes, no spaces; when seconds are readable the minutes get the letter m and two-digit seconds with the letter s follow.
3h57
